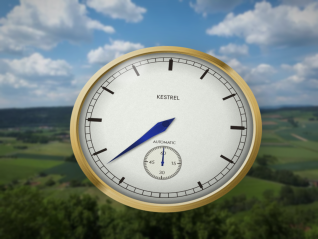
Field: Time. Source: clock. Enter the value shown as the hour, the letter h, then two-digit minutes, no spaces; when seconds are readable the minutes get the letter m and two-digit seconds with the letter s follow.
7h38
